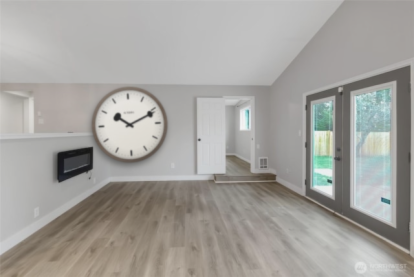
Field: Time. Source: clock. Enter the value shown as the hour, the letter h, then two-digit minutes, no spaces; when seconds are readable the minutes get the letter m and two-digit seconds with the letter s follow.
10h11
